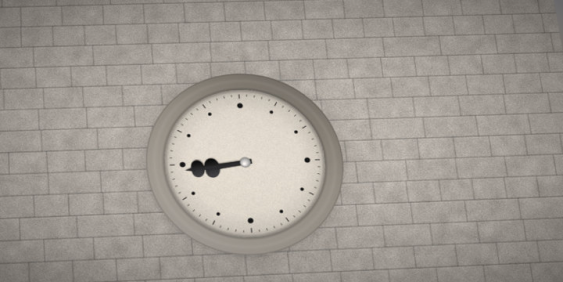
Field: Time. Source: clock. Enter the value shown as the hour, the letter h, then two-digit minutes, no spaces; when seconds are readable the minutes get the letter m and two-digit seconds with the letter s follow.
8h44
